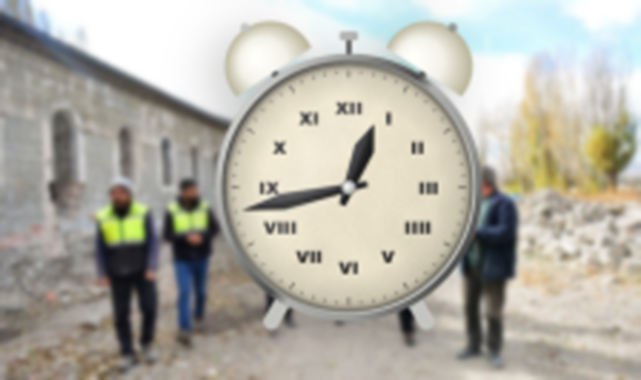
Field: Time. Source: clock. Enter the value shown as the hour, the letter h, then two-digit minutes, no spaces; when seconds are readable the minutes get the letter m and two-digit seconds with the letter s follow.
12h43
